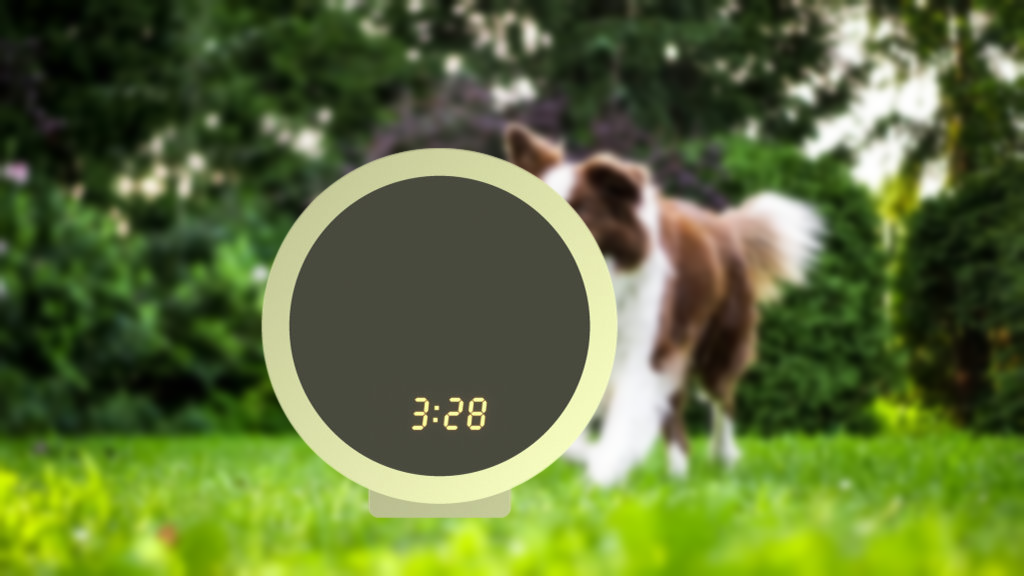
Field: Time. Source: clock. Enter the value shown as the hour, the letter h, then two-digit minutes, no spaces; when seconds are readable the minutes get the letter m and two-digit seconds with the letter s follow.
3h28
